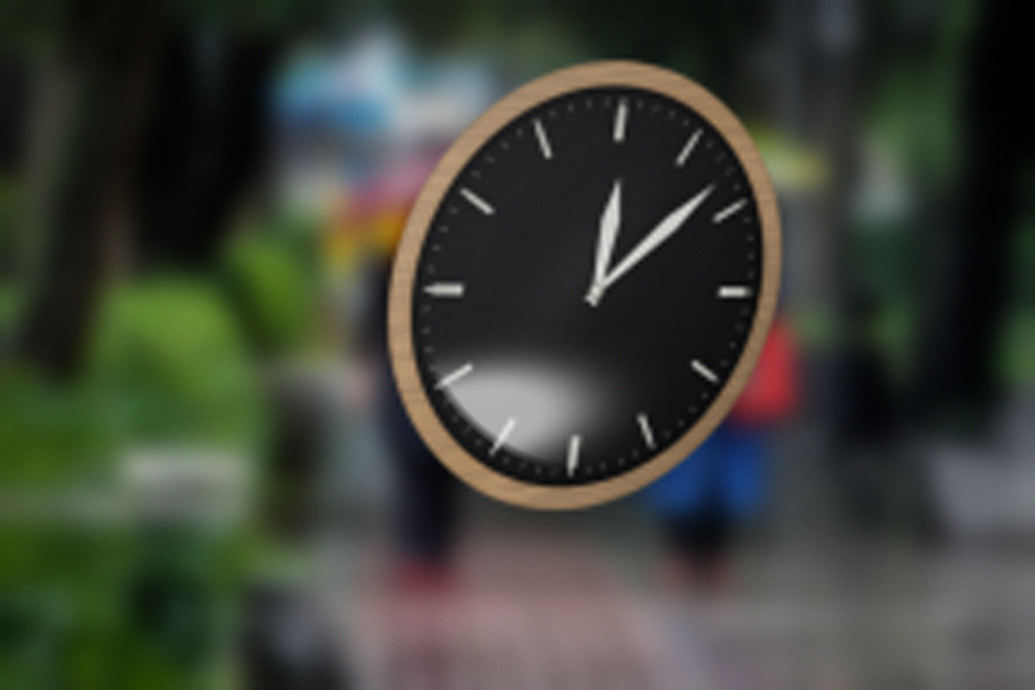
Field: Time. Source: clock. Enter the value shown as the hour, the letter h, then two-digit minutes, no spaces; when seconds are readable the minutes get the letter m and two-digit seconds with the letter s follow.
12h08
